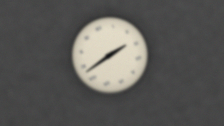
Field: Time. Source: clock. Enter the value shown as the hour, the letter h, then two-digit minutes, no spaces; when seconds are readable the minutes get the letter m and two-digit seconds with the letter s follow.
2h43
